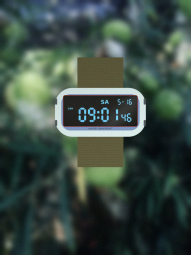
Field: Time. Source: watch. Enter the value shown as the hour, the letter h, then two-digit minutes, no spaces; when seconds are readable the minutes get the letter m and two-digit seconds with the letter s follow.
9h01m46s
